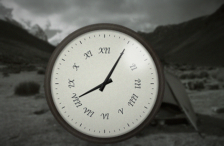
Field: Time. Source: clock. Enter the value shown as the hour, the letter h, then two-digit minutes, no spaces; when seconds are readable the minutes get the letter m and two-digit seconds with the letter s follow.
8h05
